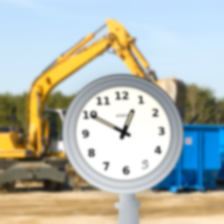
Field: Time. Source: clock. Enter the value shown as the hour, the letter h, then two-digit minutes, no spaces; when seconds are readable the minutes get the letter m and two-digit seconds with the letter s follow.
12h50
